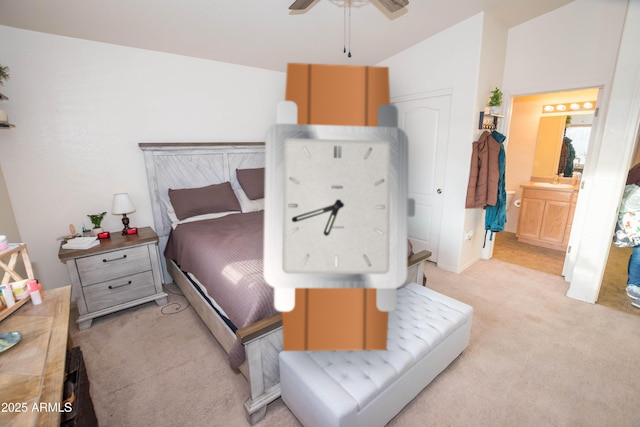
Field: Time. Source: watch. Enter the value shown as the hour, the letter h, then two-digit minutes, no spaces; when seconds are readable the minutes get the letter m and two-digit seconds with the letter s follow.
6h42
